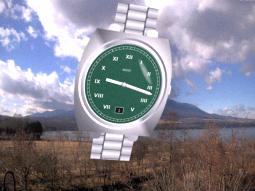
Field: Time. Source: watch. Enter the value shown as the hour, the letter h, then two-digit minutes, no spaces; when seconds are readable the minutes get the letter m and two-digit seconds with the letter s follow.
9h17
